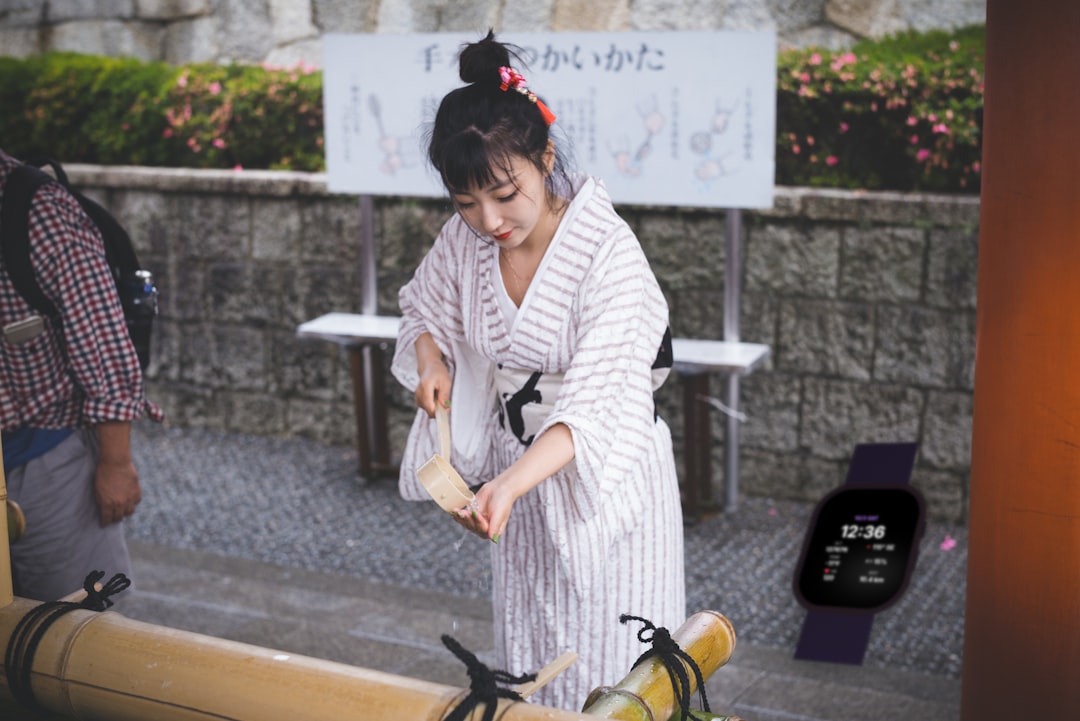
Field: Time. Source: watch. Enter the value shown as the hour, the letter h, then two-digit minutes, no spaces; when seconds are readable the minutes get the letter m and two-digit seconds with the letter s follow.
12h36
